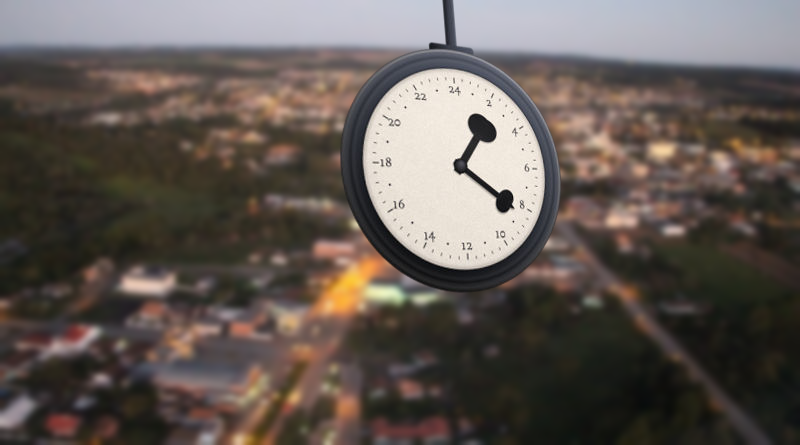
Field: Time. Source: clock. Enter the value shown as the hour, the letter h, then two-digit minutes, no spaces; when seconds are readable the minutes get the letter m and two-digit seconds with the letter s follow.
2h21
